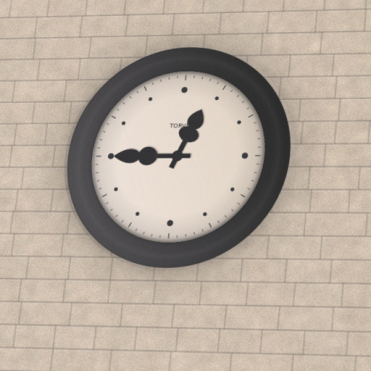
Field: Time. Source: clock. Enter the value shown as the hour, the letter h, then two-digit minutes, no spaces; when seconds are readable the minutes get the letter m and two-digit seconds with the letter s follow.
12h45
